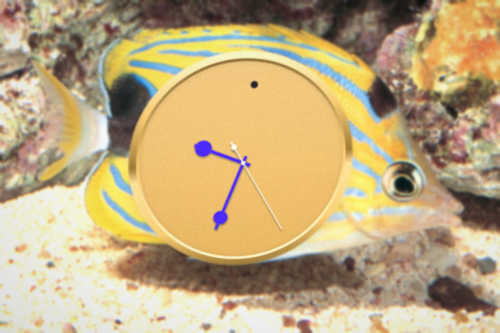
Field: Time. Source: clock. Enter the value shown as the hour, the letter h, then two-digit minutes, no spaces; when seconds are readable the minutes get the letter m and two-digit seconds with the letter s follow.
9h32m24s
